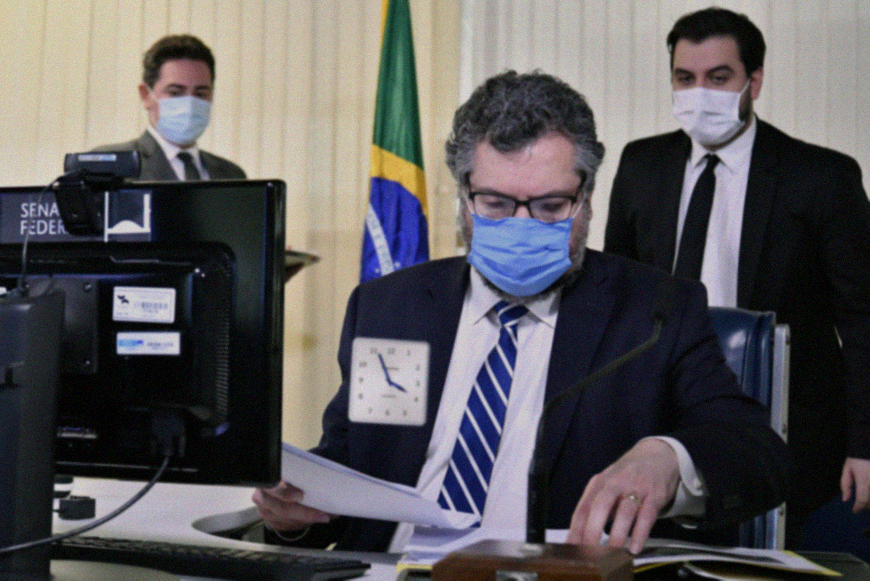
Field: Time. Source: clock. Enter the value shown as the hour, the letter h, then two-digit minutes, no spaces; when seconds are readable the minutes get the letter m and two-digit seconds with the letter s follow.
3h56
